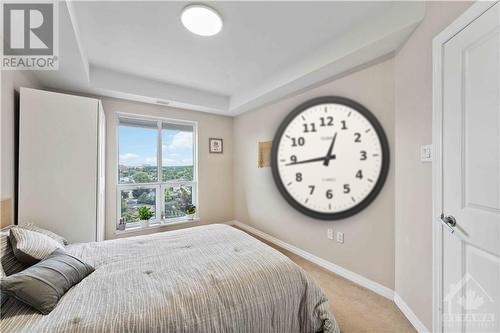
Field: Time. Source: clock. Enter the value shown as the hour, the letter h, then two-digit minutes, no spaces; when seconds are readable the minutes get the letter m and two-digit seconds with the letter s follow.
12h44
